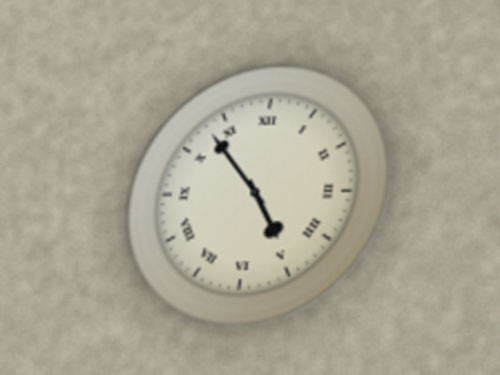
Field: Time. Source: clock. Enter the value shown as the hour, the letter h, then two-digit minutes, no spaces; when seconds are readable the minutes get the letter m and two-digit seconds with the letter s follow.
4h53
